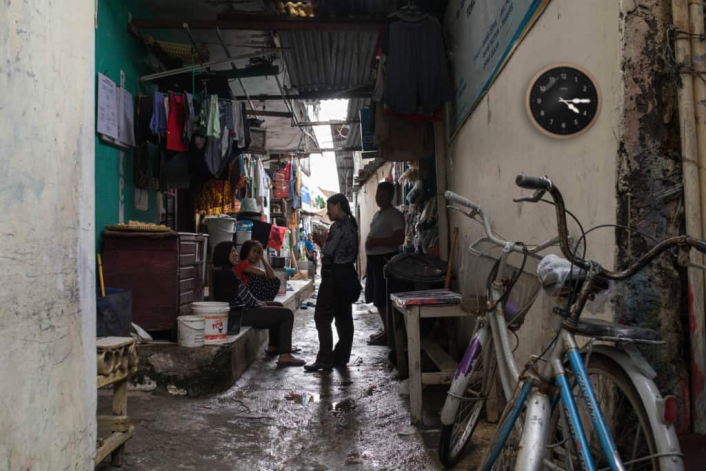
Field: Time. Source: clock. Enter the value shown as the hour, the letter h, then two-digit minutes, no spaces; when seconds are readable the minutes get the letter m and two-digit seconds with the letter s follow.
4h15
